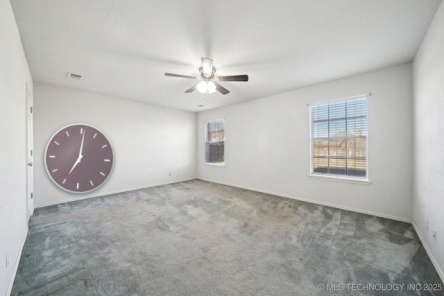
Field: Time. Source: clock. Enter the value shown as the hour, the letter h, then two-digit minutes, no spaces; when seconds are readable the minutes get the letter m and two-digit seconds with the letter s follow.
7h01
